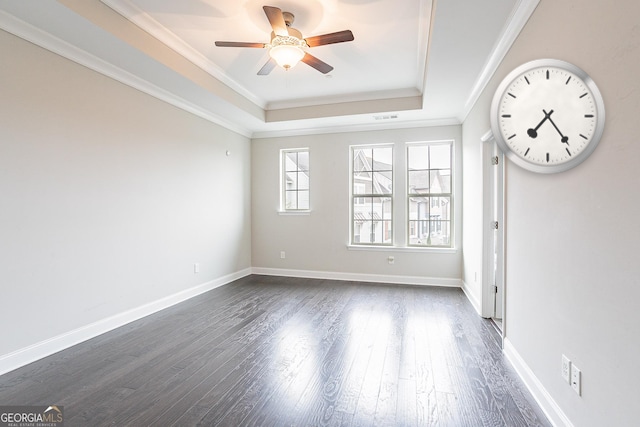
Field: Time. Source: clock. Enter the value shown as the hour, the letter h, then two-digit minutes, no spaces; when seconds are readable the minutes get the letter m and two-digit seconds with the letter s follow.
7h24
